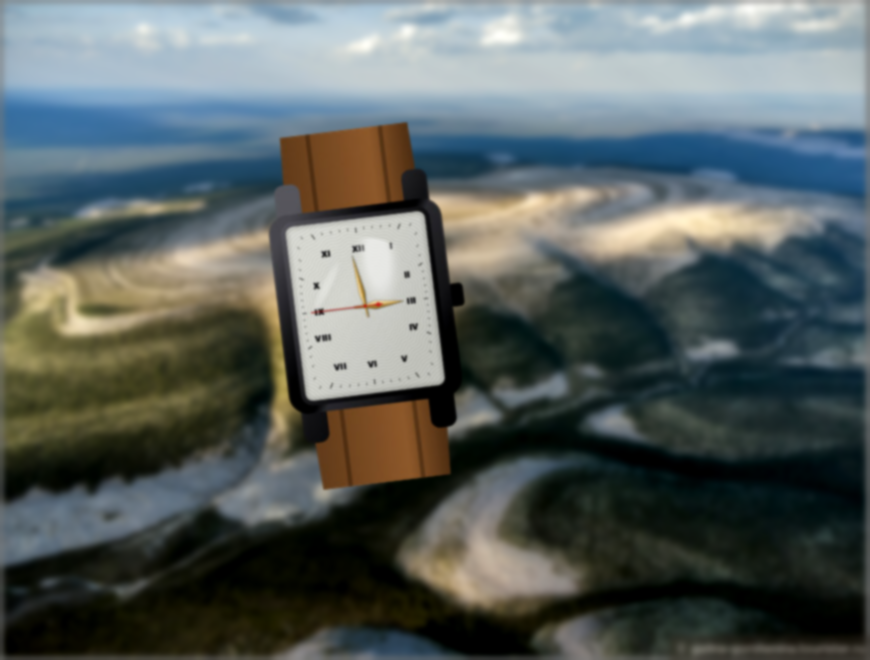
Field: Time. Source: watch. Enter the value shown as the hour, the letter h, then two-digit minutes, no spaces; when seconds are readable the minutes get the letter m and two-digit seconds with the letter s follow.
2h58m45s
